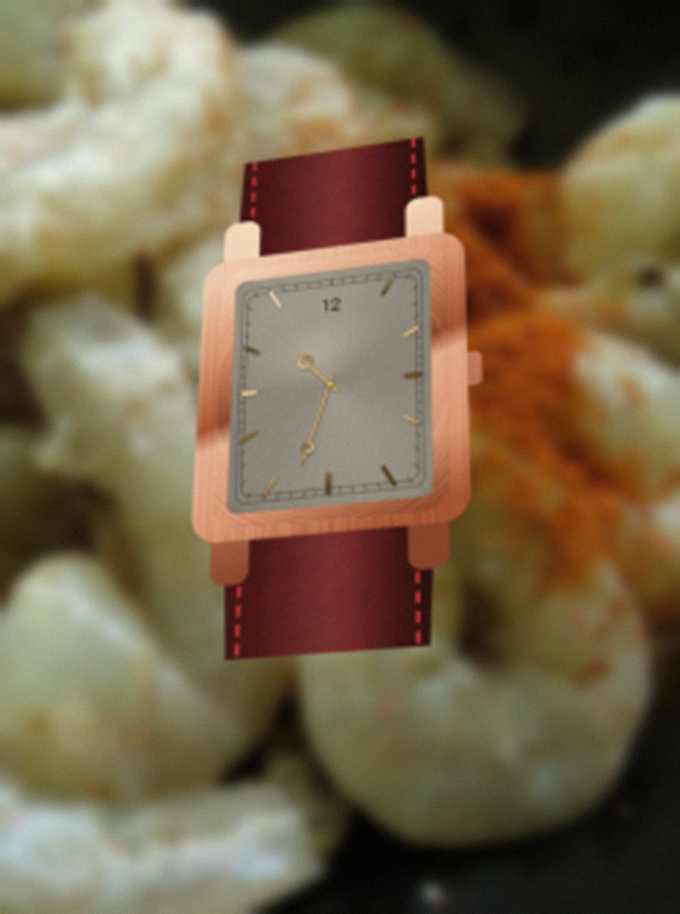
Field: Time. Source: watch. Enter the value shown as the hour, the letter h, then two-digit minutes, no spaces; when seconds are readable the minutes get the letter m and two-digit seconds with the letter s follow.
10h33
